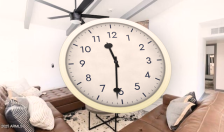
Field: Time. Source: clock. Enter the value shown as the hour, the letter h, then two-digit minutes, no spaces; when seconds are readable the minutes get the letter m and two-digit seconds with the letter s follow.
11h31
